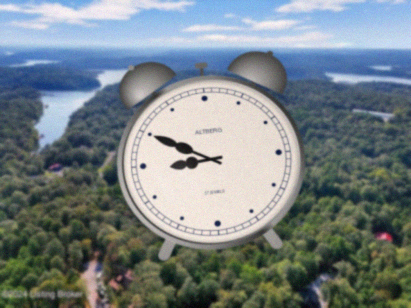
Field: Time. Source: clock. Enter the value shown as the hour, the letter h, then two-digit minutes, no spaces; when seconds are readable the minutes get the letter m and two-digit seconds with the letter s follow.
8h50
